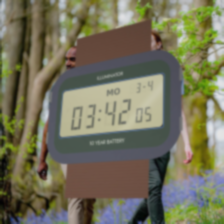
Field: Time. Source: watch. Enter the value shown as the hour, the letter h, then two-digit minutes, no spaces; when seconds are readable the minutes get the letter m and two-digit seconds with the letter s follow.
3h42m05s
